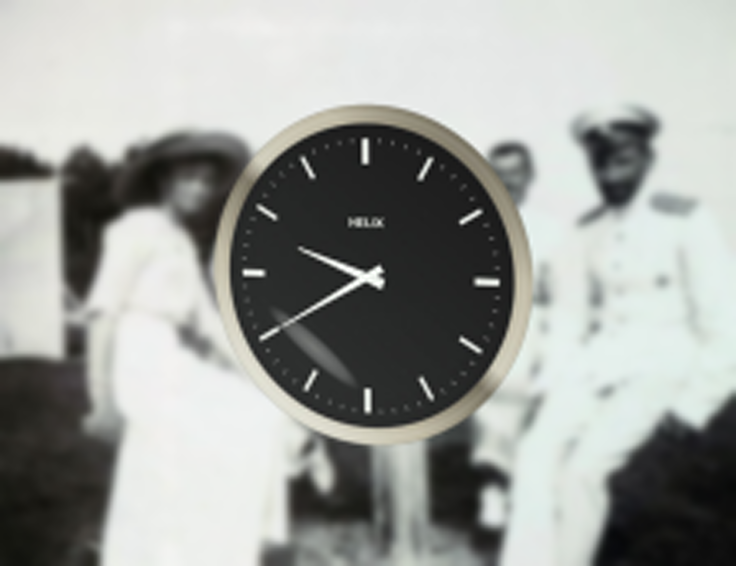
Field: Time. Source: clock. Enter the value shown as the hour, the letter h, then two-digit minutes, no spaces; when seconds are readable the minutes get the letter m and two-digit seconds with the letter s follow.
9h40
